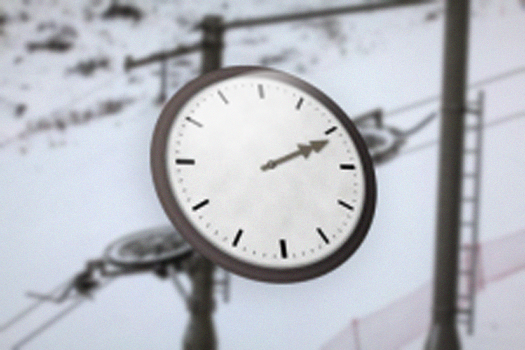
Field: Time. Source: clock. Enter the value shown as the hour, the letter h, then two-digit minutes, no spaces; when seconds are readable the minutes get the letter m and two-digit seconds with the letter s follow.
2h11
